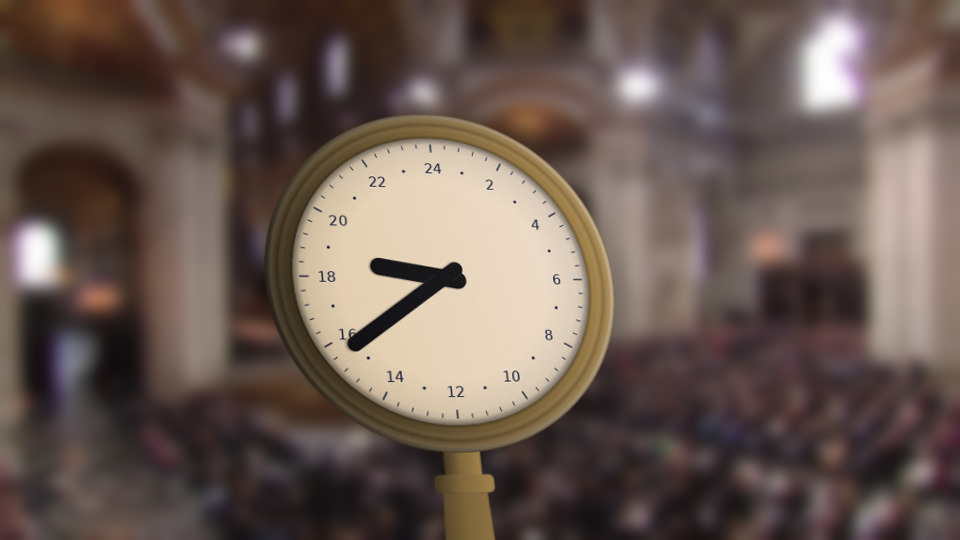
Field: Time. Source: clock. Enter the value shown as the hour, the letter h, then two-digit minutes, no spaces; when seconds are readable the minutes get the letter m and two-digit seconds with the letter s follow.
18h39
